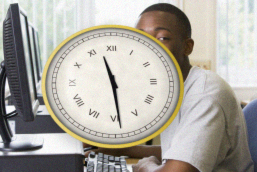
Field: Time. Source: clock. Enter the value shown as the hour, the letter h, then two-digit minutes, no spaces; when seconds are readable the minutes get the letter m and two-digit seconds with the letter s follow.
11h29
